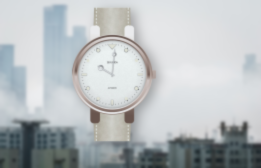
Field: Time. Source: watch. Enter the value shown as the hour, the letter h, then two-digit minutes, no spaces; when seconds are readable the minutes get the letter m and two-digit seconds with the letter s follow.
10h01
